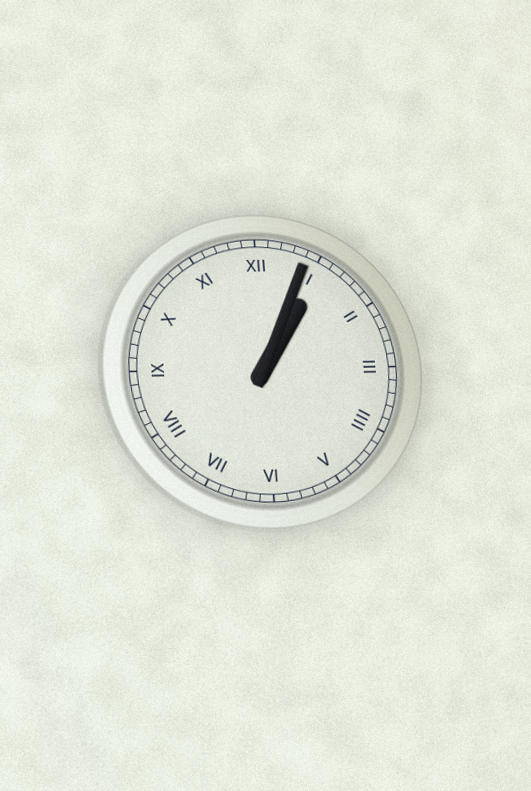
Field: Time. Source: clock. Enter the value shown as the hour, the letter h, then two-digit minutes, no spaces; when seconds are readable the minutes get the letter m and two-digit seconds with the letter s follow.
1h04
